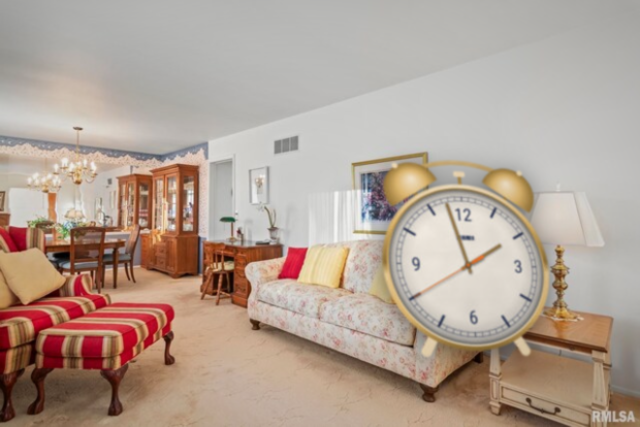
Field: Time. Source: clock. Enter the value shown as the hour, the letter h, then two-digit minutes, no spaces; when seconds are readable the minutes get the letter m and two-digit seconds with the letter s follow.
1h57m40s
